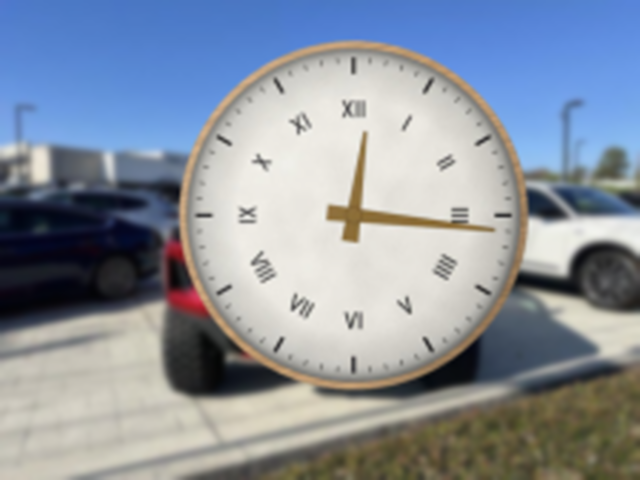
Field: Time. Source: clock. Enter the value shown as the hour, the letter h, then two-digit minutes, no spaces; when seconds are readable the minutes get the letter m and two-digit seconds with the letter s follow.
12h16
